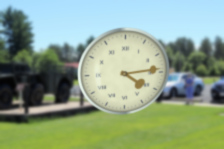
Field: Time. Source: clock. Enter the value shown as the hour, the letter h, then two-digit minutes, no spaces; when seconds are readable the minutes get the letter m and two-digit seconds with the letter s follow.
4h14
